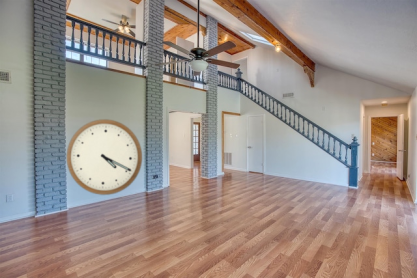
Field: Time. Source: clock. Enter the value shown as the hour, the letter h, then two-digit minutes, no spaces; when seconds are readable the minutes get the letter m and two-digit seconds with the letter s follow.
4h19
